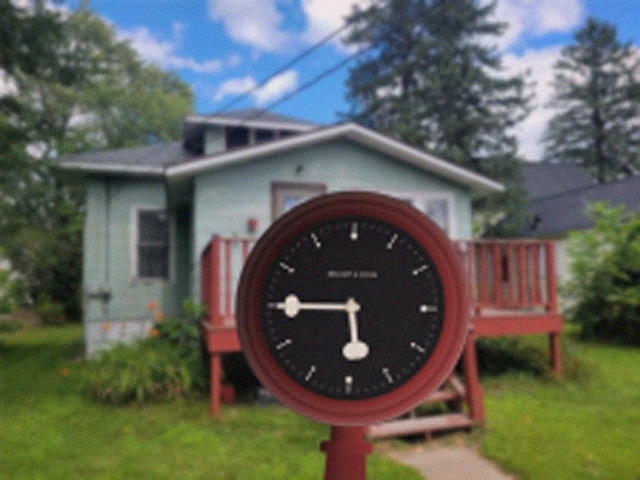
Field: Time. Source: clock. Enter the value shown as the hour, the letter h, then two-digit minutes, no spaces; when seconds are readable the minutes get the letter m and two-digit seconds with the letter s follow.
5h45
